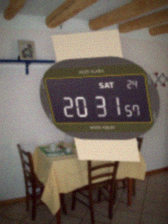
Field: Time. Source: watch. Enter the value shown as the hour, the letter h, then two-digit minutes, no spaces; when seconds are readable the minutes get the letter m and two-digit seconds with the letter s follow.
20h31m57s
